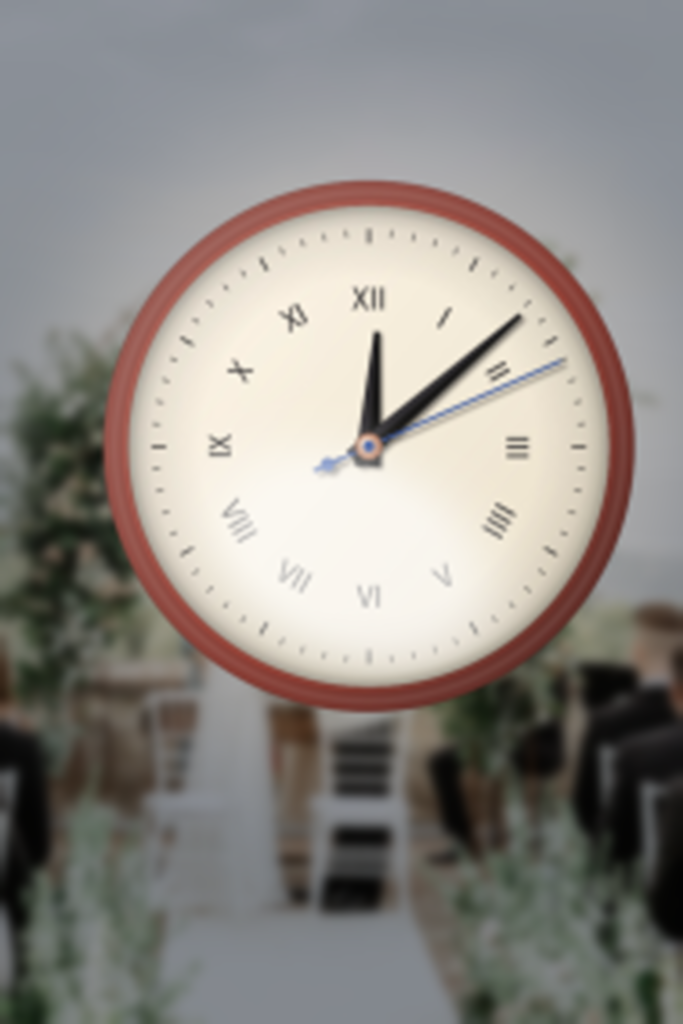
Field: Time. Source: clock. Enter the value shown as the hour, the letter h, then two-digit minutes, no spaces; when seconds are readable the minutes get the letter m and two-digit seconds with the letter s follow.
12h08m11s
